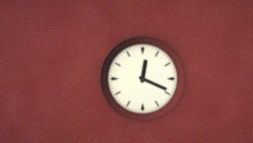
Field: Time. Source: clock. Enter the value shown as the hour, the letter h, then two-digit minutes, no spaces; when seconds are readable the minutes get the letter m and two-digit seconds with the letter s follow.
12h19
